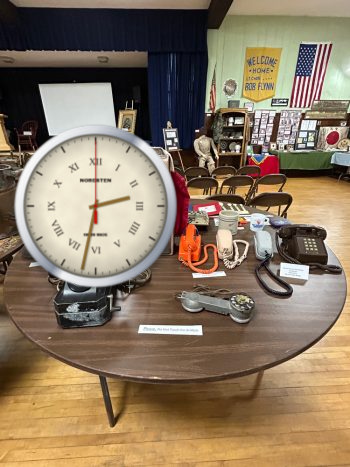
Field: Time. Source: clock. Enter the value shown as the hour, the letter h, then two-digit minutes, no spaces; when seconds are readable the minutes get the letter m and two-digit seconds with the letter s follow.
2h32m00s
